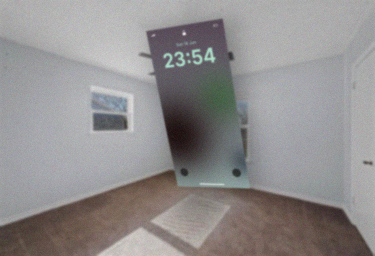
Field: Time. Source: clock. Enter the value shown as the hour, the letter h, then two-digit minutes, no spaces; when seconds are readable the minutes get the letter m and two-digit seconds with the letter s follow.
23h54
